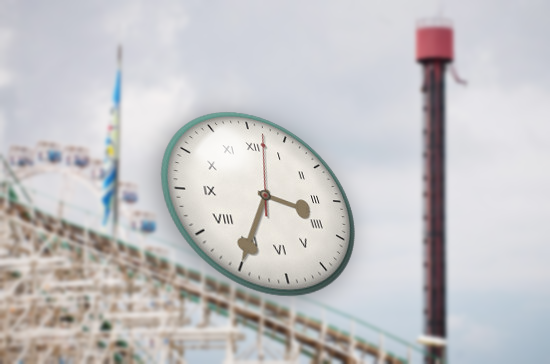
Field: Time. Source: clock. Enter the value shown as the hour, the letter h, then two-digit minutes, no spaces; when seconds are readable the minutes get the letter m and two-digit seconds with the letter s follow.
3h35m02s
